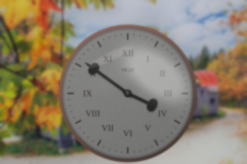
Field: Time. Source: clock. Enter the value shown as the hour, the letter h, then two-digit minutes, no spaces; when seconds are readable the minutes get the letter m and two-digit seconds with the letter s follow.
3h51
